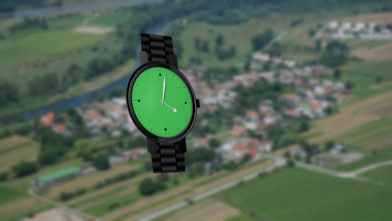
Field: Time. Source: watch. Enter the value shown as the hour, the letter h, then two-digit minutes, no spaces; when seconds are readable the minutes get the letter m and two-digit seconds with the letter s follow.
4h02
